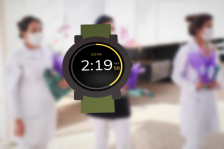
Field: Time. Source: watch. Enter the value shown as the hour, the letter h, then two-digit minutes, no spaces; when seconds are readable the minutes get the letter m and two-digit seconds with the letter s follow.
2h19
